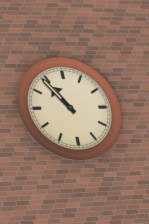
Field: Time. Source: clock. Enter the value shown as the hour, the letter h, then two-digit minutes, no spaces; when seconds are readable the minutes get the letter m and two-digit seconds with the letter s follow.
10h54
